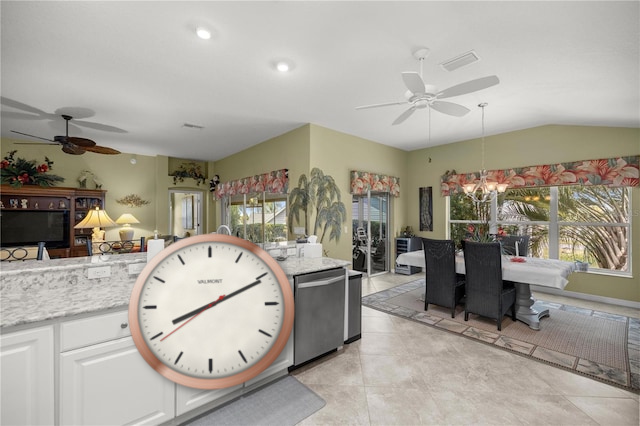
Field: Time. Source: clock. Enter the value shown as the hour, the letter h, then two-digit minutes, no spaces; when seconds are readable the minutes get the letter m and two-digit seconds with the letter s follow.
8h10m39s
